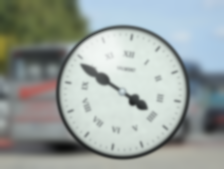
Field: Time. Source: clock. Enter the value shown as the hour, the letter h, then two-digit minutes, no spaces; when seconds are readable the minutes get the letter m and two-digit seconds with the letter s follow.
3h49
